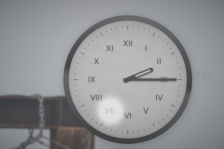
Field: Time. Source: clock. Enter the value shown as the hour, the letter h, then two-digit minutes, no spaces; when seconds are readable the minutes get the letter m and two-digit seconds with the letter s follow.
2h15
